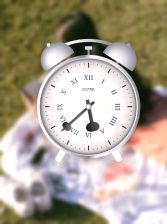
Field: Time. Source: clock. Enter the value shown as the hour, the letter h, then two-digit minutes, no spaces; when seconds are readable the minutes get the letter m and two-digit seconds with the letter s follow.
5h38
